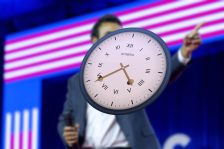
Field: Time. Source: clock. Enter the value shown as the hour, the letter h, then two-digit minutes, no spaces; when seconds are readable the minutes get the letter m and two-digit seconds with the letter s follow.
4h39
